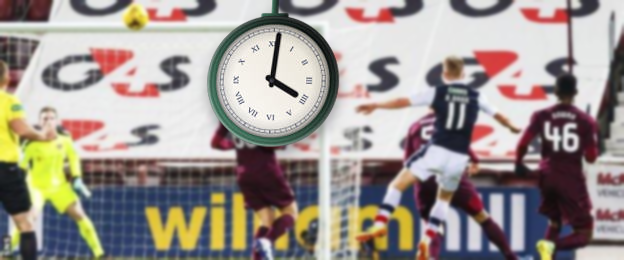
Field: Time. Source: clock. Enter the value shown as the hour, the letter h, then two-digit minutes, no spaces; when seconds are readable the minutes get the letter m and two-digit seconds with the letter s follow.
4h01
